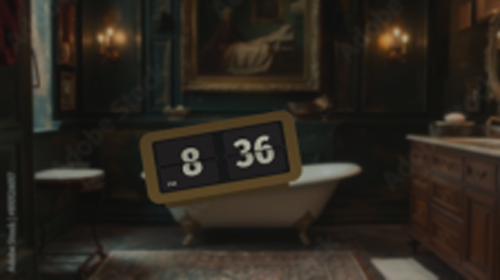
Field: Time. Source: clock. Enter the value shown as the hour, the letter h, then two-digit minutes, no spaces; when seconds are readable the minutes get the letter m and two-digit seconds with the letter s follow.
8h36
